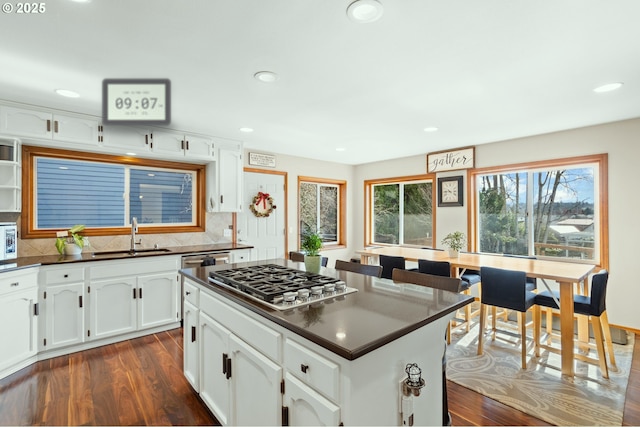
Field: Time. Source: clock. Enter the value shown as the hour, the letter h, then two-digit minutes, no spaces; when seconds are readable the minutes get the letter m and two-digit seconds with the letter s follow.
9h07
